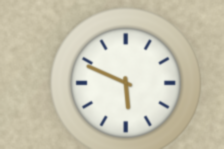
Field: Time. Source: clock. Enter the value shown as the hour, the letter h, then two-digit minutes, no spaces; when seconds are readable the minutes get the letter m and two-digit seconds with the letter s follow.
5h49
